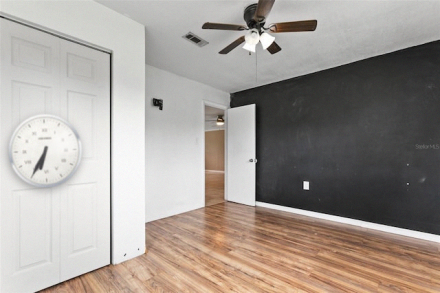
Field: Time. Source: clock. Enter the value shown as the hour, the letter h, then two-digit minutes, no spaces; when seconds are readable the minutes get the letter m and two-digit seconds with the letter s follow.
6h35
